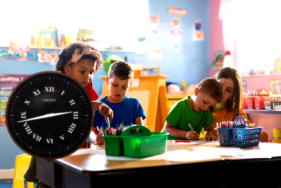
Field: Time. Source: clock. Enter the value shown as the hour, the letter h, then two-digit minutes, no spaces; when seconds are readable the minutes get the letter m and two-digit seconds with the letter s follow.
2h43
